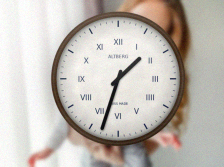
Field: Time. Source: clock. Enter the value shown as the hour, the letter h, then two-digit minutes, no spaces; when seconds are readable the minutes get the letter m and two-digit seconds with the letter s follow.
1h33
